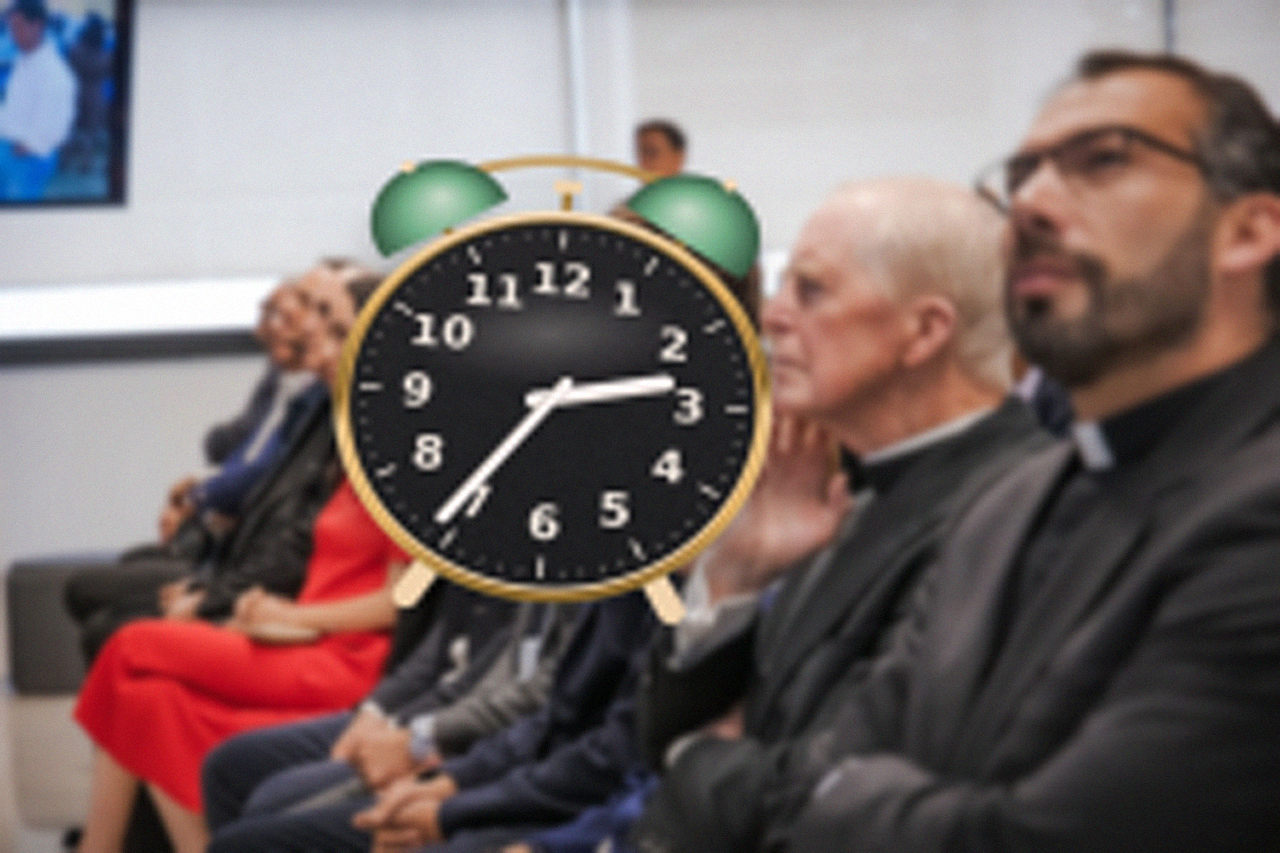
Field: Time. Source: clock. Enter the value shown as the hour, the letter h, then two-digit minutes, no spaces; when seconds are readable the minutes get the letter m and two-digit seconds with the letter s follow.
2h36
